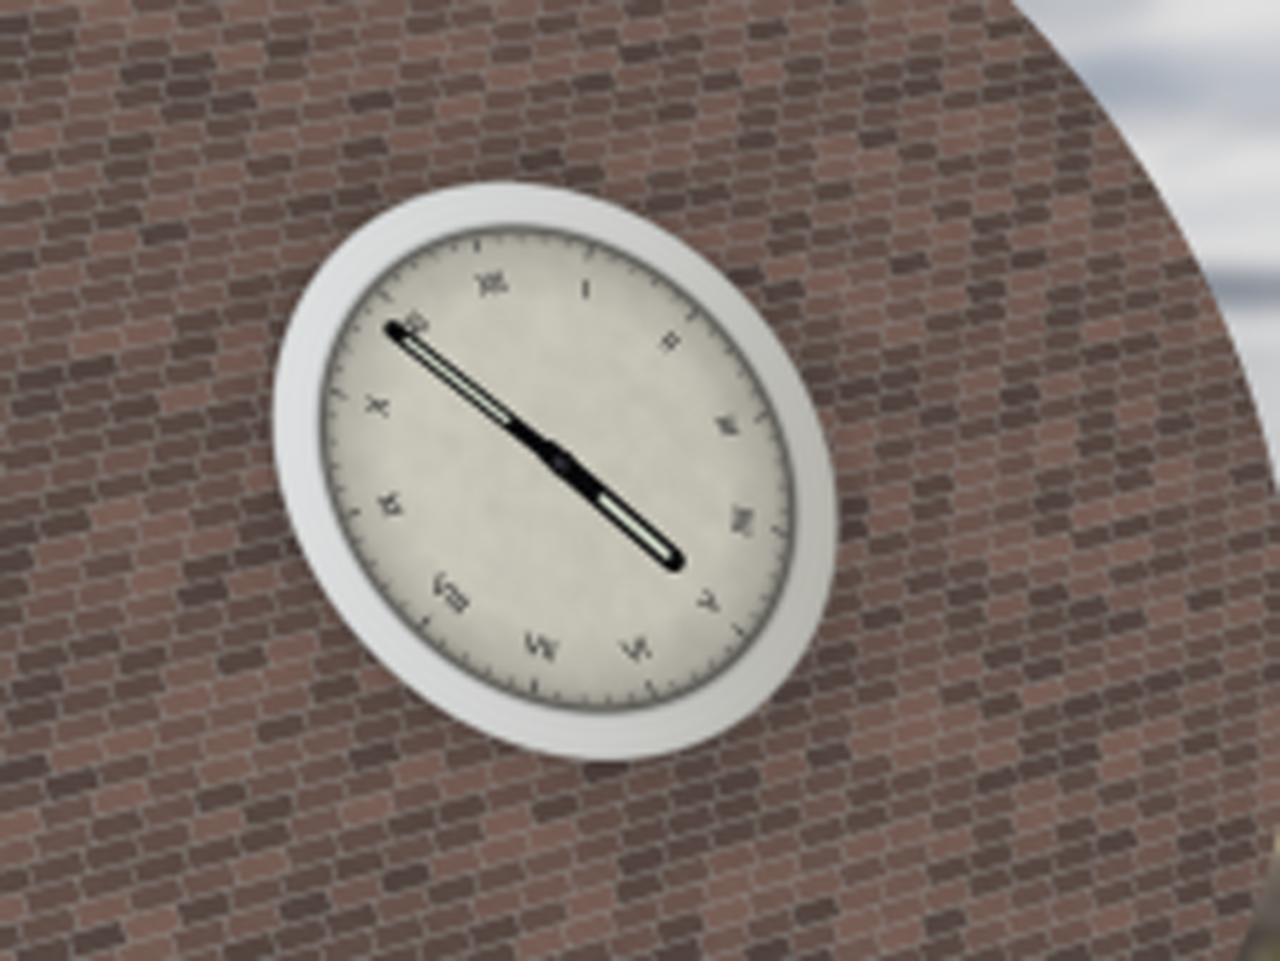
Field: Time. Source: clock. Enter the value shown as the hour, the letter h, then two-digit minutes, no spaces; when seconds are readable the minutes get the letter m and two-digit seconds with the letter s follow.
4h54
